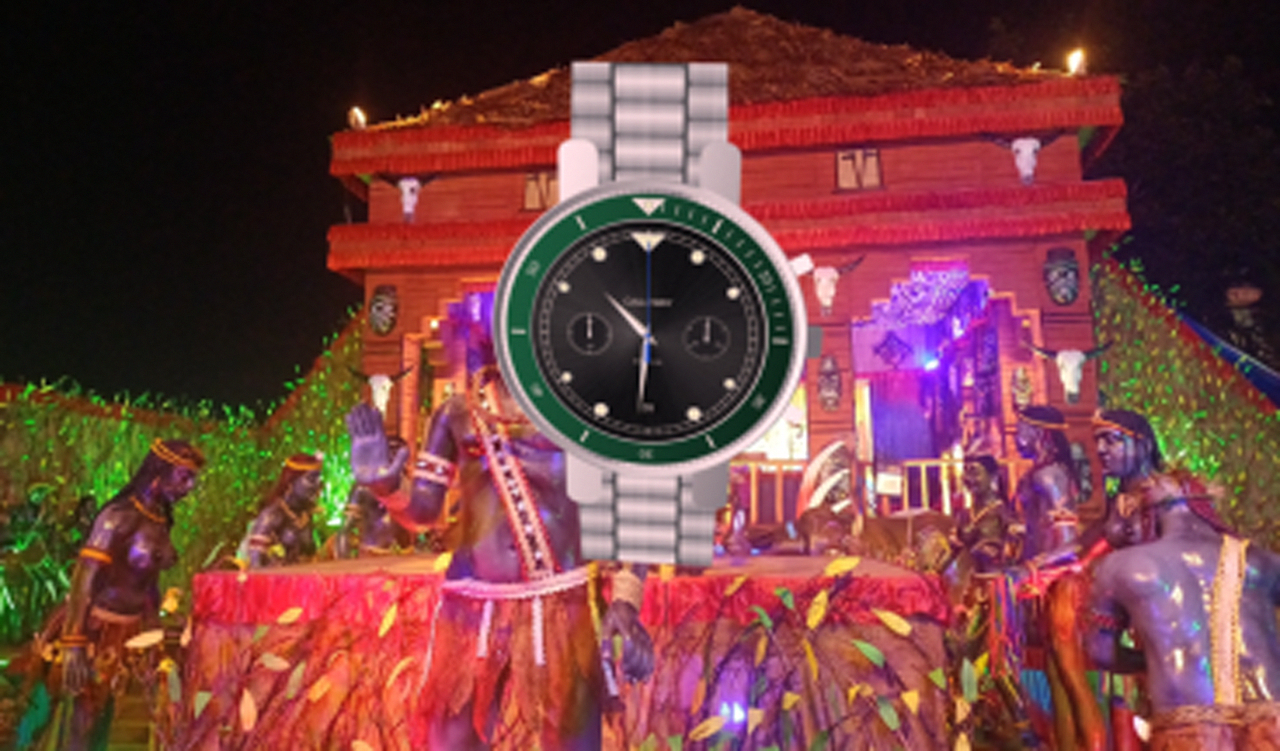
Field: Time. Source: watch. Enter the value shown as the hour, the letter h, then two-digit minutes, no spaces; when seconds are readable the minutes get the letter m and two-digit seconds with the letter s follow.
10h31
